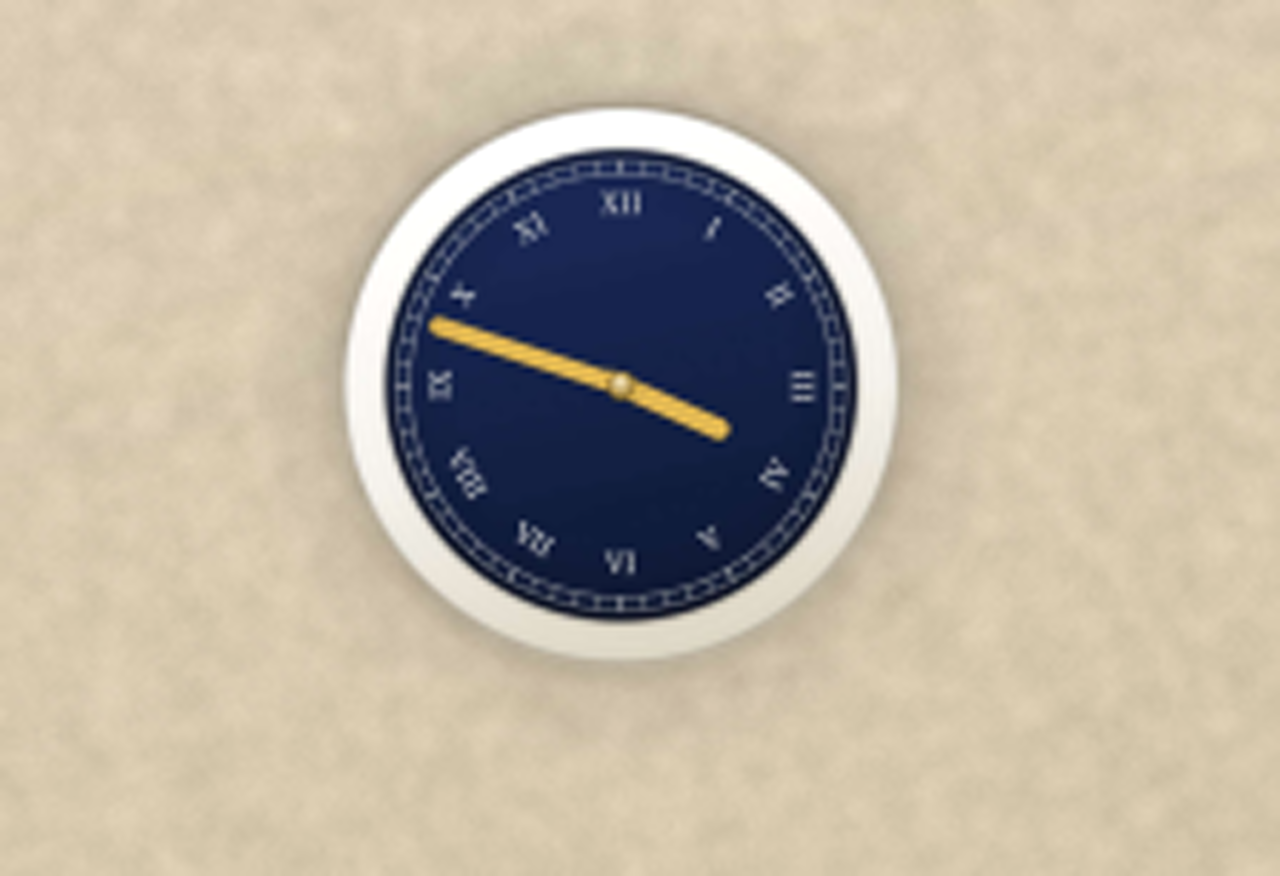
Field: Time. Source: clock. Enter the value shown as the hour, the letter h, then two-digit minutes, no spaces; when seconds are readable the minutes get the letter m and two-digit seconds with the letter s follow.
3h48
